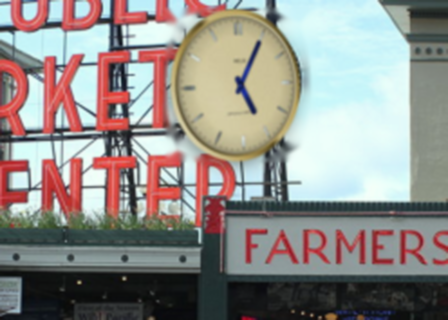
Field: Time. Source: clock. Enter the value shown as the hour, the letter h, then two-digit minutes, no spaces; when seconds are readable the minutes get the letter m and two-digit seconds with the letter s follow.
5h05
